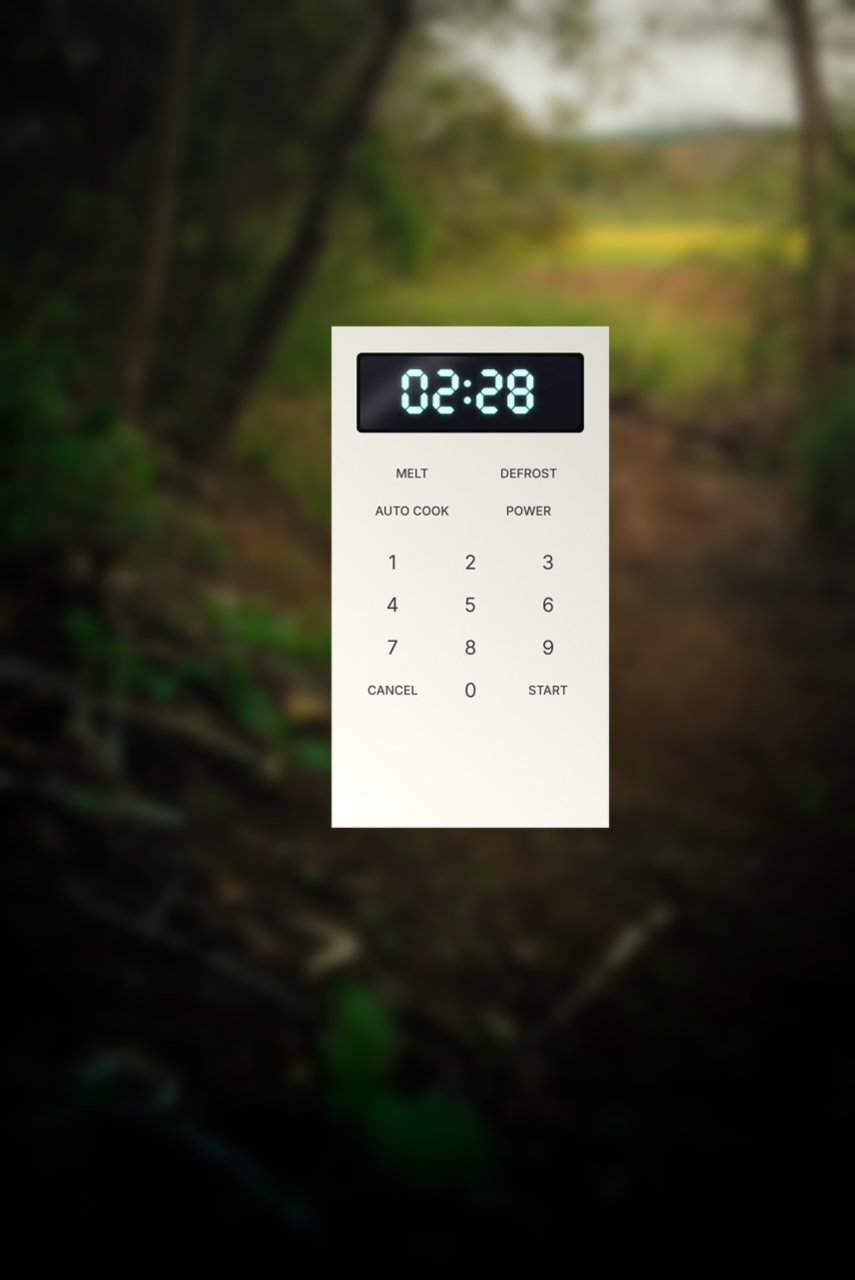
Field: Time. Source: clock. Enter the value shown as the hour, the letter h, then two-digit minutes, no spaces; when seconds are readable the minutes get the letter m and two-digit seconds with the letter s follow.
2h28
